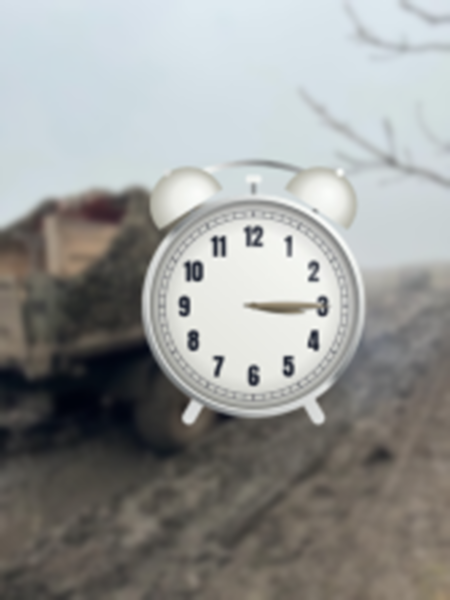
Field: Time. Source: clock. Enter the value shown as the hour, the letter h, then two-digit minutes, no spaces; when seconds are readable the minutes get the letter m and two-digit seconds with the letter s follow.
3h15
